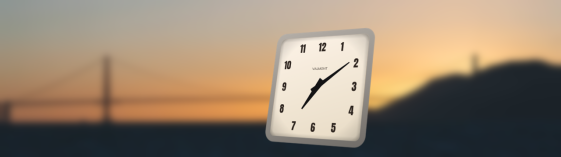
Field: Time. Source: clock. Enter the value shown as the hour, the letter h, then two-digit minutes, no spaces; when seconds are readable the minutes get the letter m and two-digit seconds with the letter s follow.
7h09
